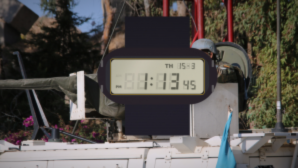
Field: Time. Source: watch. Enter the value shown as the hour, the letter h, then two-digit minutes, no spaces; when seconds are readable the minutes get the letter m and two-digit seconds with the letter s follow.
1h13m45s
